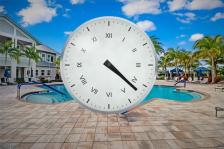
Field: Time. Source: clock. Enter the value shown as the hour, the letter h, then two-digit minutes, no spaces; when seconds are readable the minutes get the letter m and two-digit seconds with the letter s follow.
4h22
